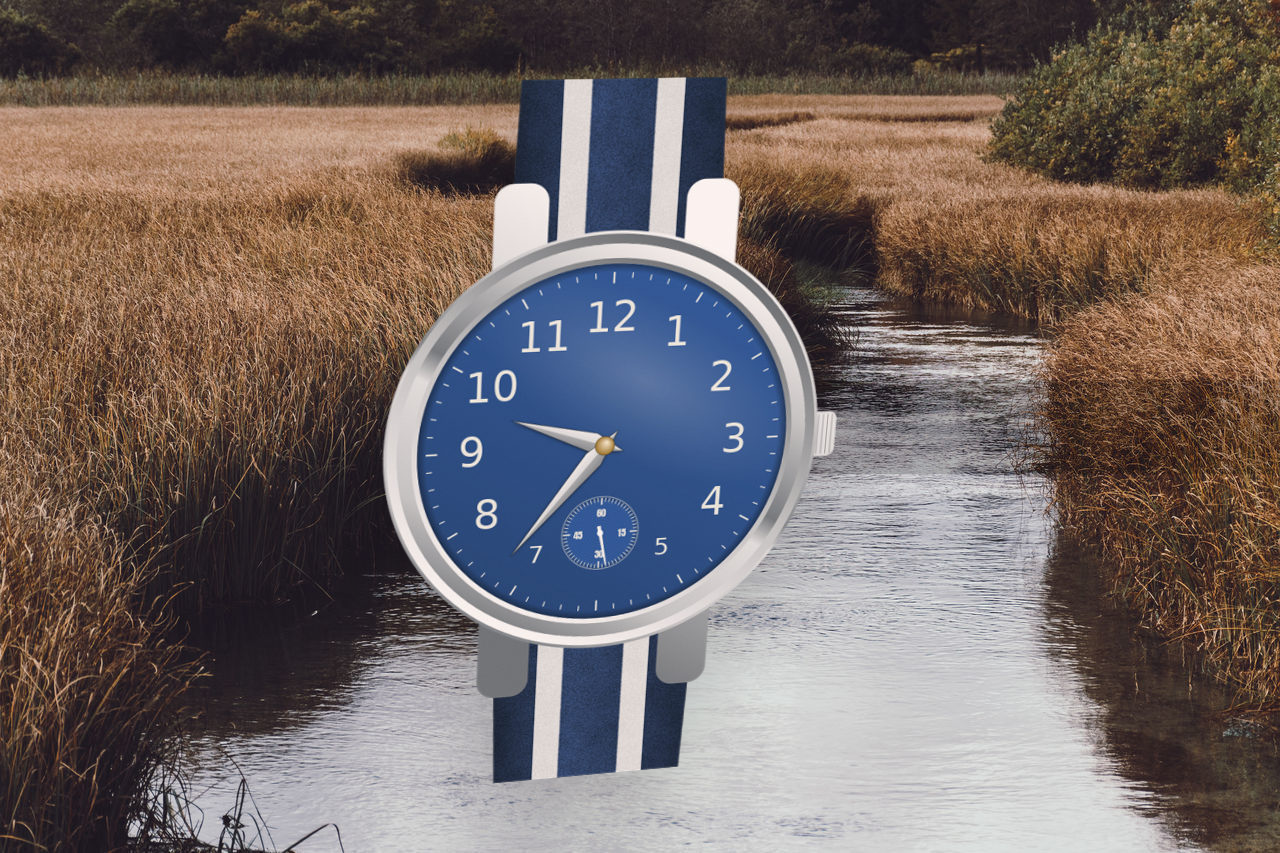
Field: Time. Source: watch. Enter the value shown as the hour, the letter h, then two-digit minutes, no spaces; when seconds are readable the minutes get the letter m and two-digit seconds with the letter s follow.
9h36m28s
